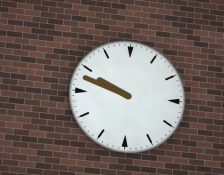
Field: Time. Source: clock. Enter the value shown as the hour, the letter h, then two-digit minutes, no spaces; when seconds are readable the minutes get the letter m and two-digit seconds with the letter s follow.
9h48
